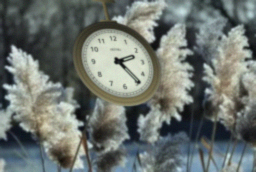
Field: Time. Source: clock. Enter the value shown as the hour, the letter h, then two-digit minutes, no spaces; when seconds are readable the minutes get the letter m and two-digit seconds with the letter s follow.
2h24
